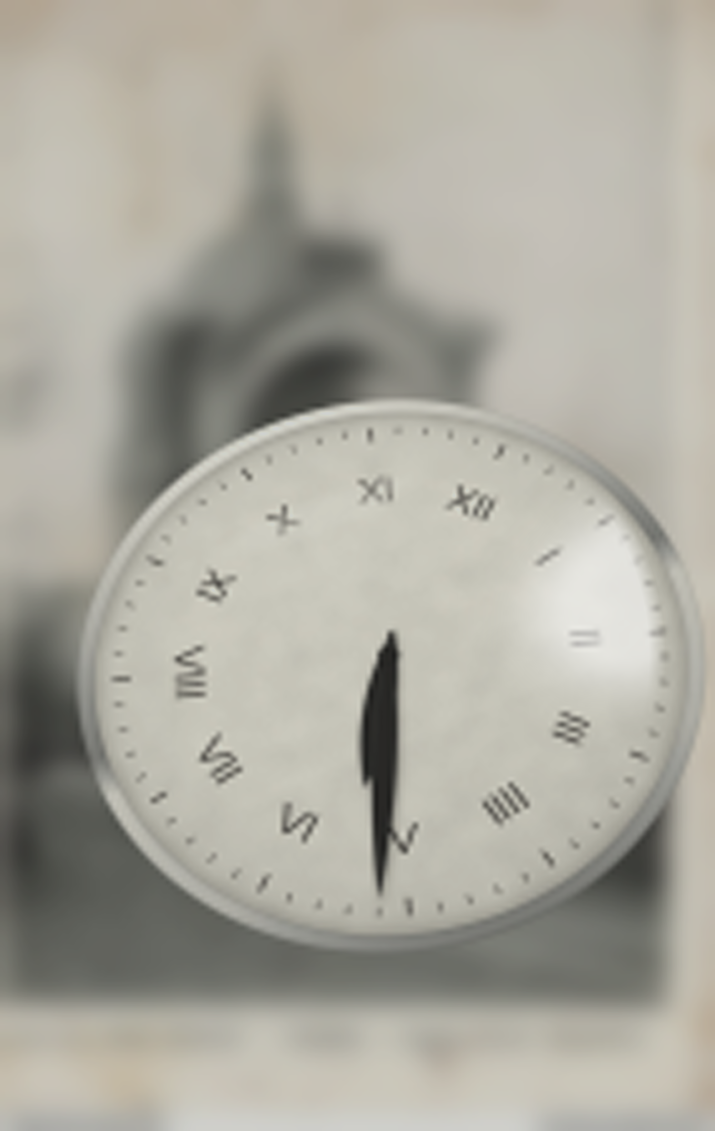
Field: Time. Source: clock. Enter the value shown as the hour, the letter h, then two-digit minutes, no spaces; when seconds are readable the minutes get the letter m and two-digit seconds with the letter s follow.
5h26
